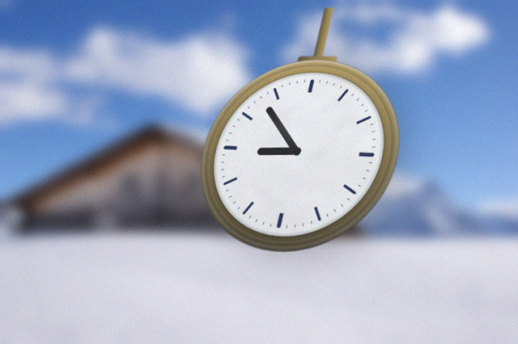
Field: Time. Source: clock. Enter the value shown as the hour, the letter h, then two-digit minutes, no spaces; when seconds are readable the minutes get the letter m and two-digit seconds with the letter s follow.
8h53
